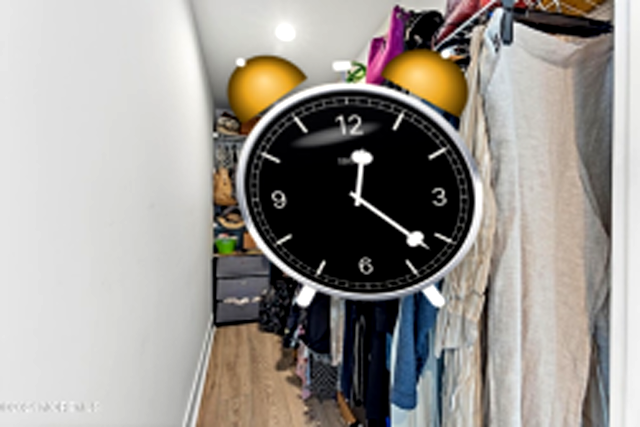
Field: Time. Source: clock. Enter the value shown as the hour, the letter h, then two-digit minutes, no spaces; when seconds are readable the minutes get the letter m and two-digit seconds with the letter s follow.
12h22
